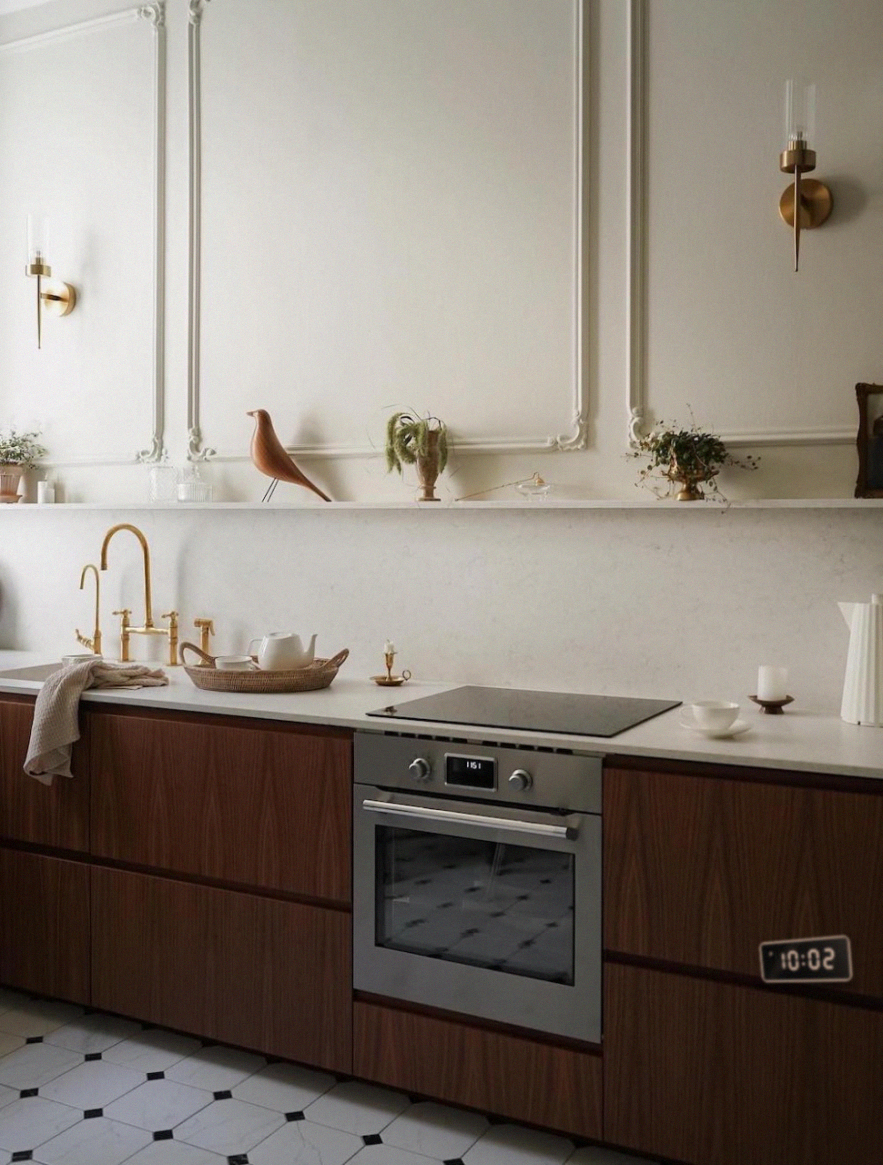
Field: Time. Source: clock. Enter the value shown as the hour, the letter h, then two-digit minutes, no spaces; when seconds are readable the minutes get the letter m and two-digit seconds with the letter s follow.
10h02
